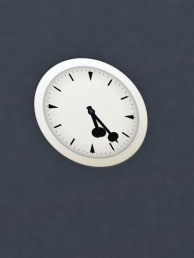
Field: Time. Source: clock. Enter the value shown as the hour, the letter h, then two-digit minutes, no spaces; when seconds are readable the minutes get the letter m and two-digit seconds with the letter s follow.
5h23
